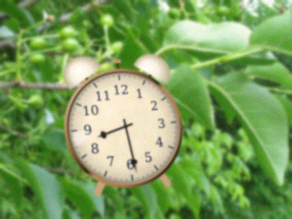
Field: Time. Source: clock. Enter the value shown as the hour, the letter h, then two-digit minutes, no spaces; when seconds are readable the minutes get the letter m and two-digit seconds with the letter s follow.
8h29
